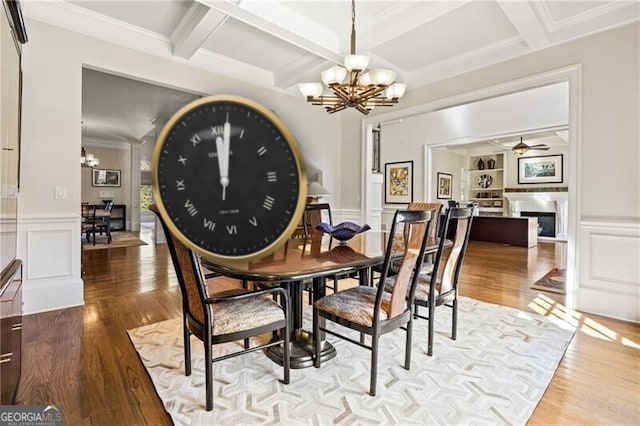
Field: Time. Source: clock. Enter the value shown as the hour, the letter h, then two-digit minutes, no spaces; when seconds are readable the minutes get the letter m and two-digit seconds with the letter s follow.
12h02m02s
